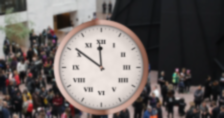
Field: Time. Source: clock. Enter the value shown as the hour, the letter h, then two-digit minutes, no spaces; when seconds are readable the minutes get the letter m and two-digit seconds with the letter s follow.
11h51
